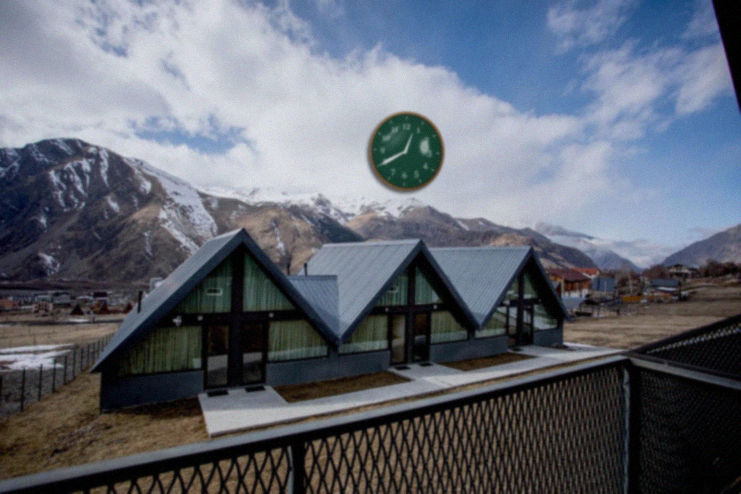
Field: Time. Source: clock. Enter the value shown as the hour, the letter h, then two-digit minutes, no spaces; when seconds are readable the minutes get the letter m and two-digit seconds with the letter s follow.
12h40
